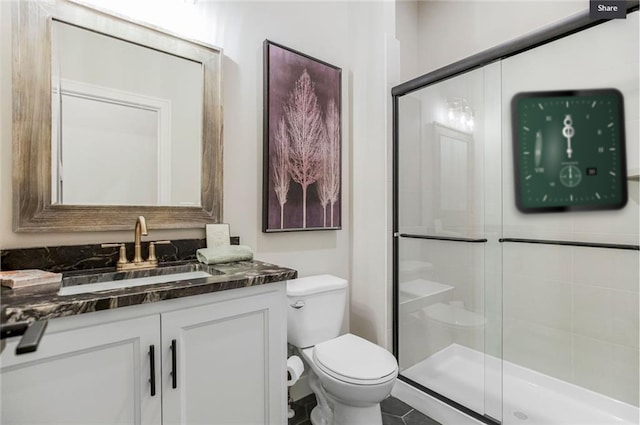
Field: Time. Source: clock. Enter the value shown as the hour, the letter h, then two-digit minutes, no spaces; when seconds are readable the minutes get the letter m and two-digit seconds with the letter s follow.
12h00
